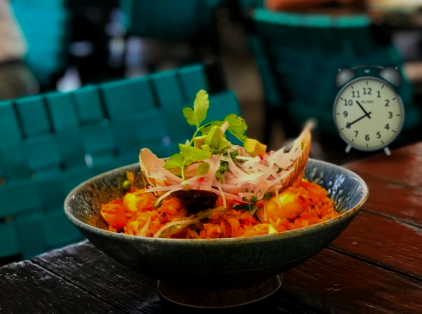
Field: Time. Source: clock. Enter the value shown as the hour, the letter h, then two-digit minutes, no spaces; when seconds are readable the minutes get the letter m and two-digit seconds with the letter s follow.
10h40
